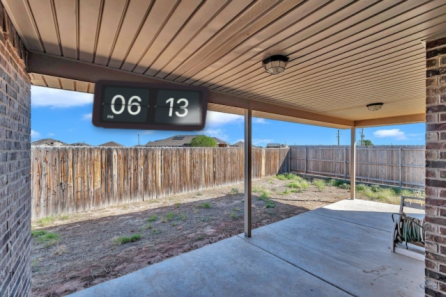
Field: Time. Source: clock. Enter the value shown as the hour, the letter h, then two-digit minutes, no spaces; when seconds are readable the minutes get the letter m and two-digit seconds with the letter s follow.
6h13
